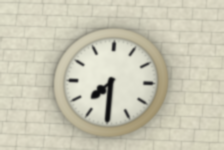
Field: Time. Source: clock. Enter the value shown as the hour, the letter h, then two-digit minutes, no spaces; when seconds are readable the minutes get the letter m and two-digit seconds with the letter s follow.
7h30
